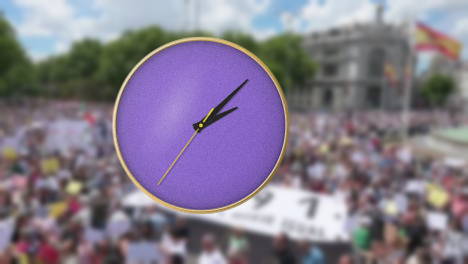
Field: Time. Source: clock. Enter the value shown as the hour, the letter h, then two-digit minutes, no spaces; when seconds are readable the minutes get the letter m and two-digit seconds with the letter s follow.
2h07m36s
